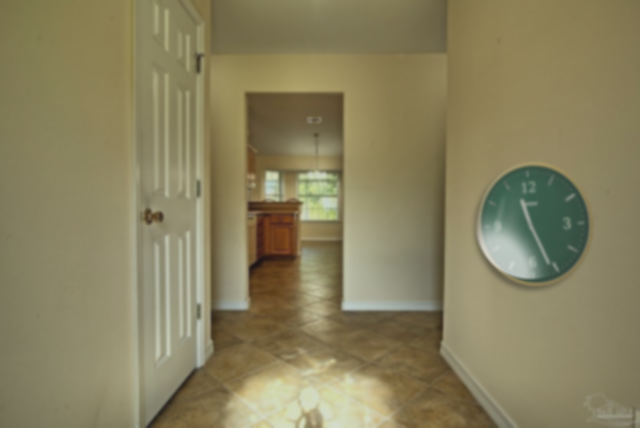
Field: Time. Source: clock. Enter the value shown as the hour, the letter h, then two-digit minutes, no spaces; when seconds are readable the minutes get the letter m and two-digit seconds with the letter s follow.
11h26
